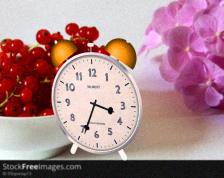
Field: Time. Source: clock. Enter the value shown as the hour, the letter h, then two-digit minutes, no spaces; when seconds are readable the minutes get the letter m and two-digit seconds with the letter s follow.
3h34
